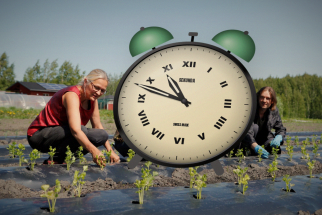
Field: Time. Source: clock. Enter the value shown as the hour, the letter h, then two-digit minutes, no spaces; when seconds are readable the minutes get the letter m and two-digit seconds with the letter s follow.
10h48
